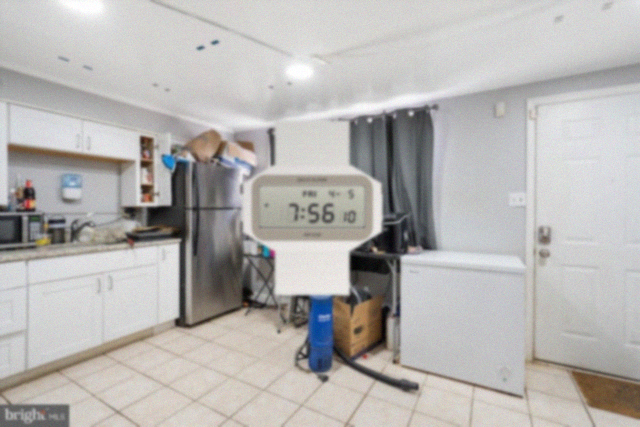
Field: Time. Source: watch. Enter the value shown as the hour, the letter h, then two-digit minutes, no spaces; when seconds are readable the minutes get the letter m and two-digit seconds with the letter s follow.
7h56
